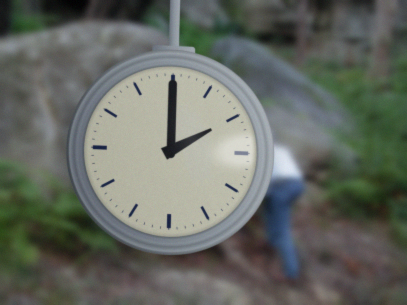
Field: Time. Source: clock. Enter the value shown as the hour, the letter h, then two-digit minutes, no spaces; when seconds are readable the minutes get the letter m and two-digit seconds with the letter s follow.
2h00
